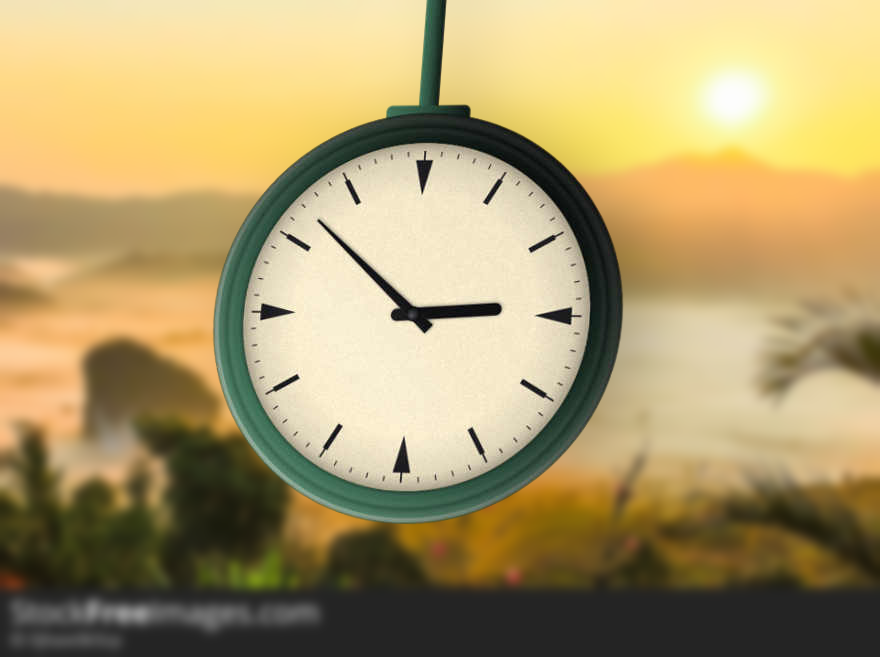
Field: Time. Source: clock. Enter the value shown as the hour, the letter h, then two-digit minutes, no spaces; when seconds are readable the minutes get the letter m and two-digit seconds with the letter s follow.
2h52
